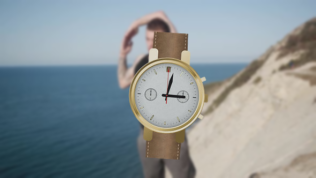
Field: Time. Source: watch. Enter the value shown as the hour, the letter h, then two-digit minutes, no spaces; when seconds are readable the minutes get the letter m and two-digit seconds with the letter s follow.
3h02
